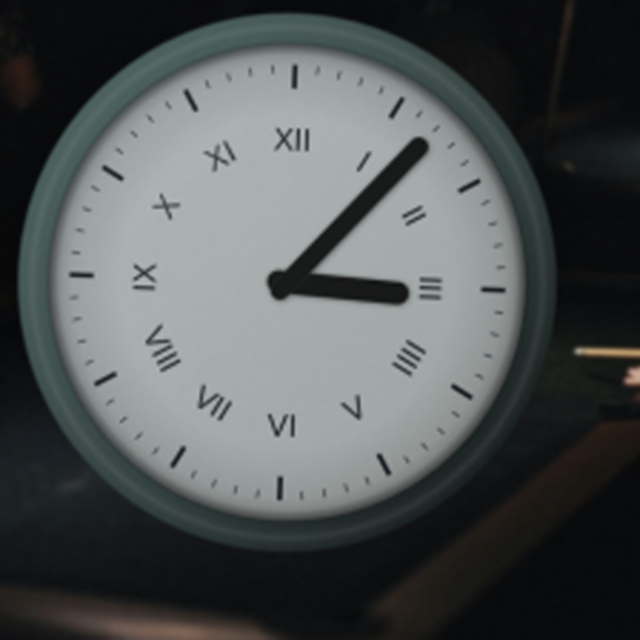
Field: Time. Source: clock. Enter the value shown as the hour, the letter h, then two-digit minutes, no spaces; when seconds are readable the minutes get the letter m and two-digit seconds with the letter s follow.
3h07
